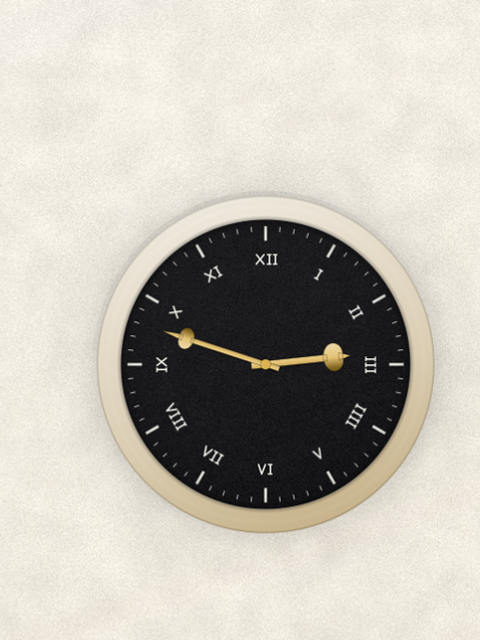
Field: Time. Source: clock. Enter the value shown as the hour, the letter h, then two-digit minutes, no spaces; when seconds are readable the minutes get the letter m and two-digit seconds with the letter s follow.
2h48
